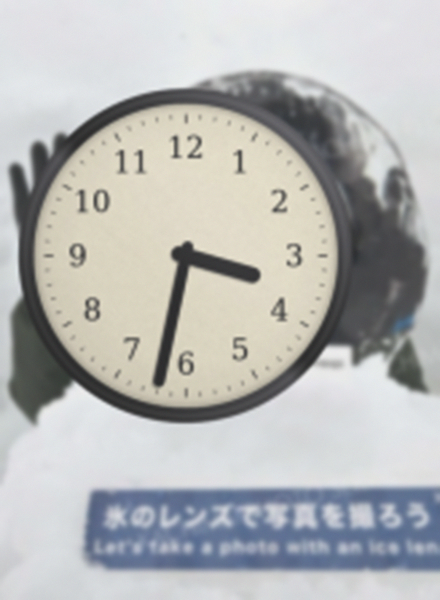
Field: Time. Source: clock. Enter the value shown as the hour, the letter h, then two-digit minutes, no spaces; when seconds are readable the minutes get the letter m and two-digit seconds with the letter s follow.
3h32
